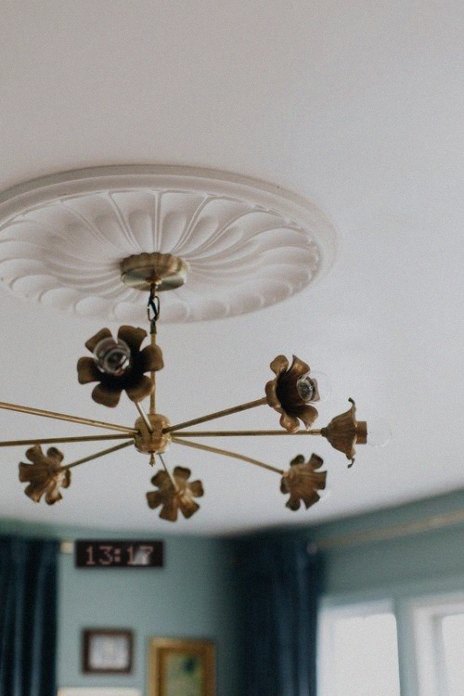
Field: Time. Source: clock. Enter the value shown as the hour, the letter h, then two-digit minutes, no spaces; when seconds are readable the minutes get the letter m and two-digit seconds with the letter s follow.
13h17
